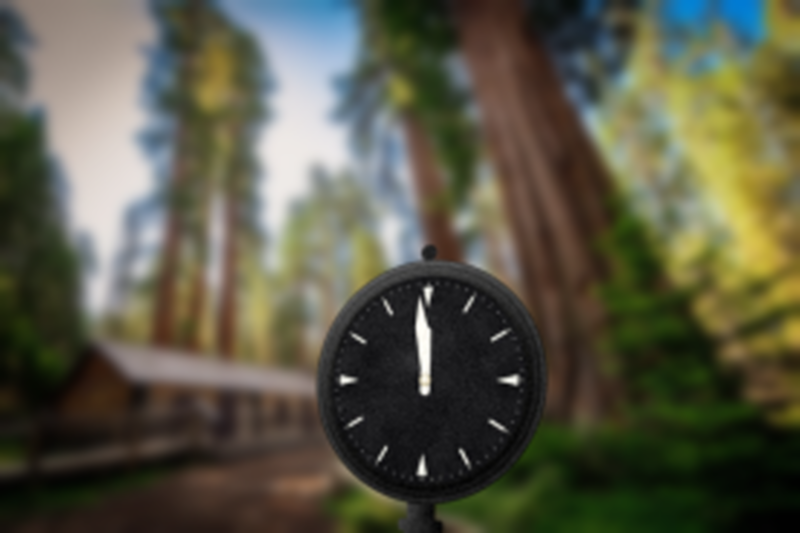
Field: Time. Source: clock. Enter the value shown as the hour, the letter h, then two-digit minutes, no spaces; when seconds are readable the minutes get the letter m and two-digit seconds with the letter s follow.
11h59
